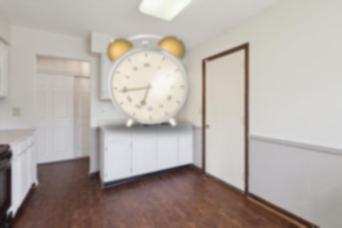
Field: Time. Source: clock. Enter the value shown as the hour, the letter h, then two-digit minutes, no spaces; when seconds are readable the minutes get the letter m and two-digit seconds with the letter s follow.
6h44
